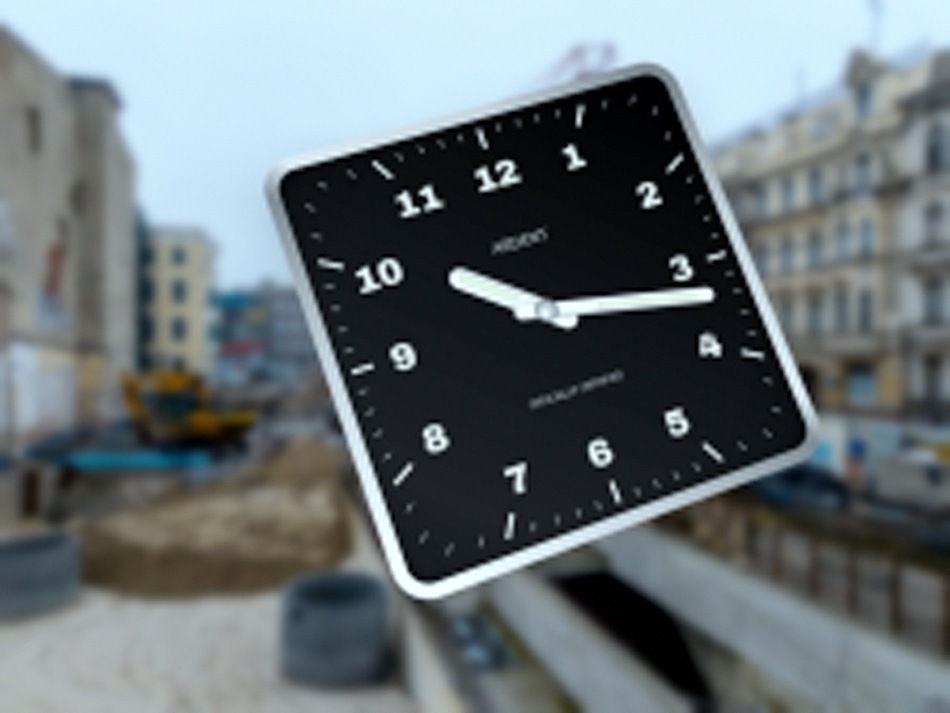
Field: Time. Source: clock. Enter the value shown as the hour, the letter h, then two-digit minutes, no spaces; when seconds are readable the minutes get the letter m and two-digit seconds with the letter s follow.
10h17
